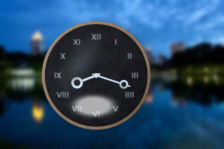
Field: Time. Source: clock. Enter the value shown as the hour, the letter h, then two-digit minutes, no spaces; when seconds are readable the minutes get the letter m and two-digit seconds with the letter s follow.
8h18
